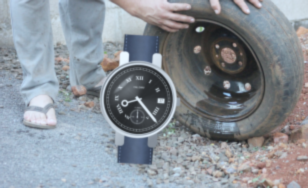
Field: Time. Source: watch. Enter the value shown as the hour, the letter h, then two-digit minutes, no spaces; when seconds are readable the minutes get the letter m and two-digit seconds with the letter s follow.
8h23
